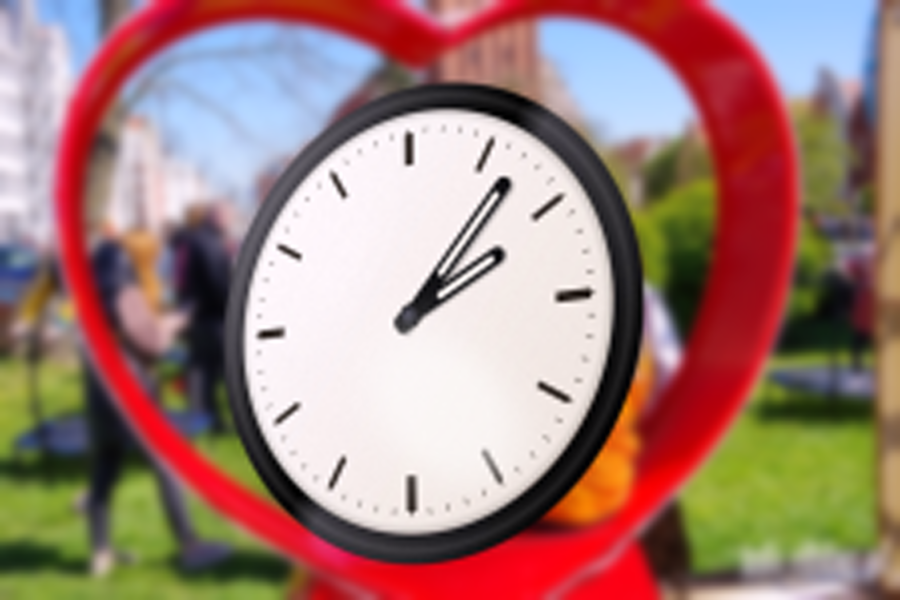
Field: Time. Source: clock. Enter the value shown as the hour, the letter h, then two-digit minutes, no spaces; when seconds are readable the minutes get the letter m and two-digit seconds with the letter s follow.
2h07
